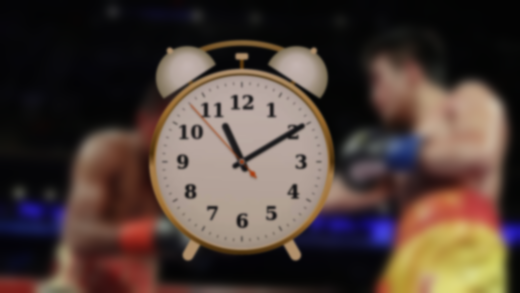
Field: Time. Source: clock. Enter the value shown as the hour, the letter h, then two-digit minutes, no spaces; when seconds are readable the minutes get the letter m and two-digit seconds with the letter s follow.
11h09m53s
